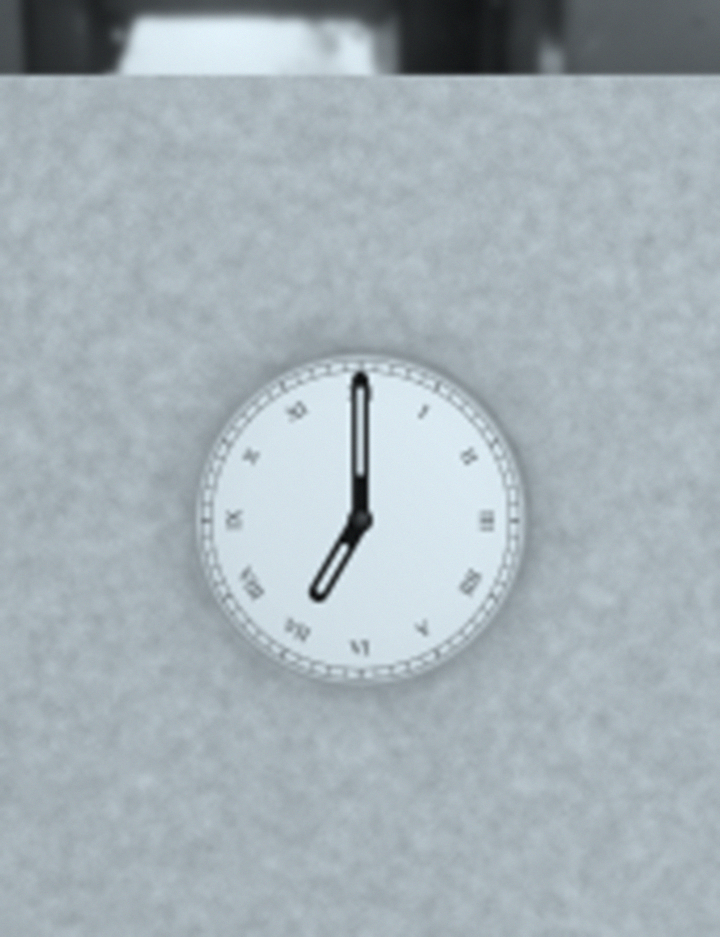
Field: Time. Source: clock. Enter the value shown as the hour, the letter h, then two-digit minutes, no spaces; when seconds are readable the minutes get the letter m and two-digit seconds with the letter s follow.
7h00
